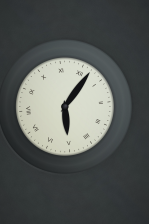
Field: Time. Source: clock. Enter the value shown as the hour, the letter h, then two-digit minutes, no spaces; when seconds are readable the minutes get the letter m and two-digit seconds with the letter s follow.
5h02
